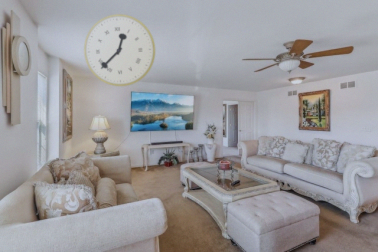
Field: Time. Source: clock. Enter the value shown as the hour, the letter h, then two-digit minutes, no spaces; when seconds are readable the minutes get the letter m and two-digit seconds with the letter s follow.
12h38
